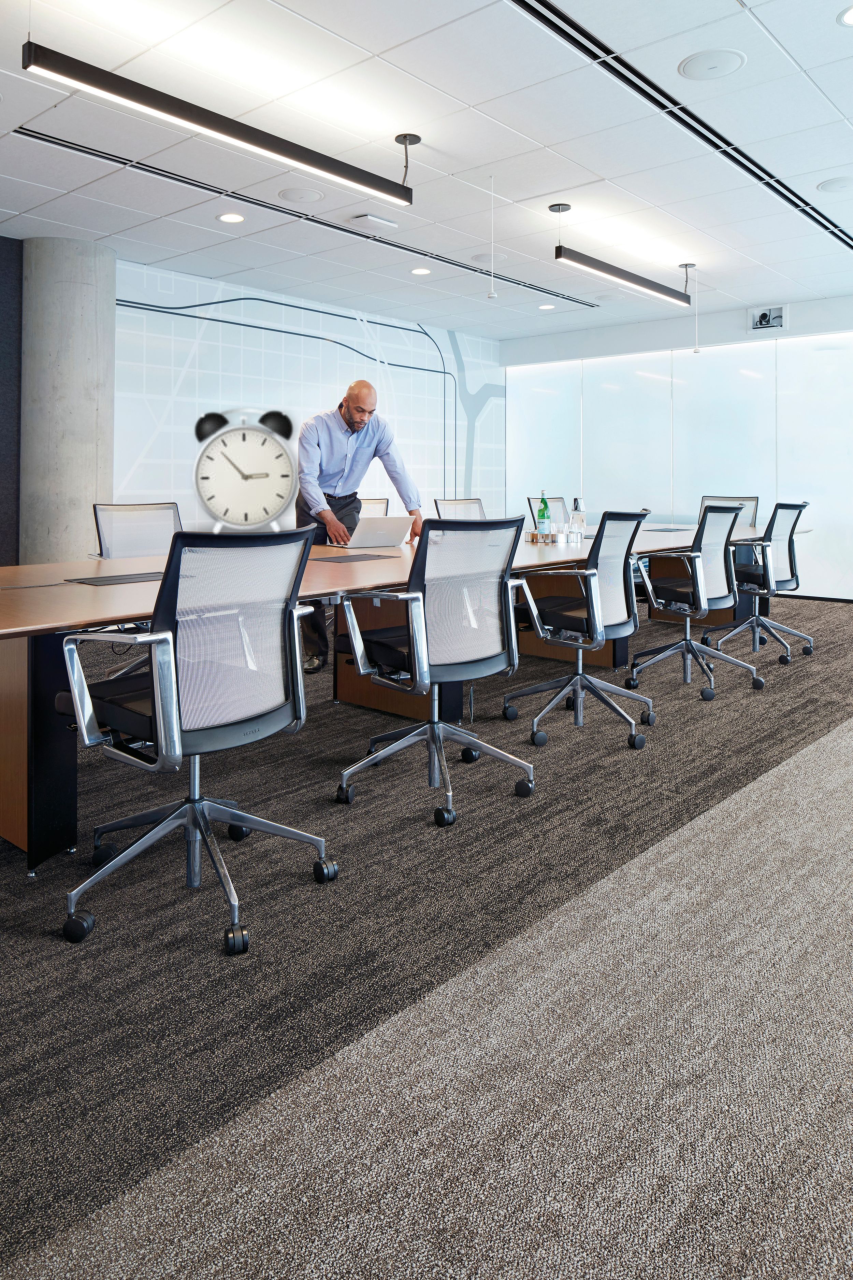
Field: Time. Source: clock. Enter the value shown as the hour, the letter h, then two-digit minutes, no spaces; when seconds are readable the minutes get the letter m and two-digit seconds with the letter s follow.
2h53
